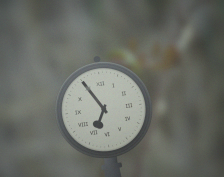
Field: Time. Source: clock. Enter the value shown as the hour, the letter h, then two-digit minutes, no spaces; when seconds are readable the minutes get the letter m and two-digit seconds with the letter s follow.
6h55
